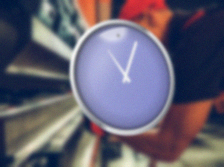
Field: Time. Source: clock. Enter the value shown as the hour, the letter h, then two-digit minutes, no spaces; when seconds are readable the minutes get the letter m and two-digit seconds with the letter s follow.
11h05
